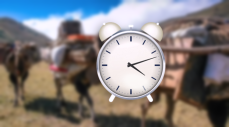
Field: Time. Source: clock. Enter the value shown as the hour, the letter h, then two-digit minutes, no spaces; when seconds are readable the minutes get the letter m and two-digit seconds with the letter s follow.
4h12
